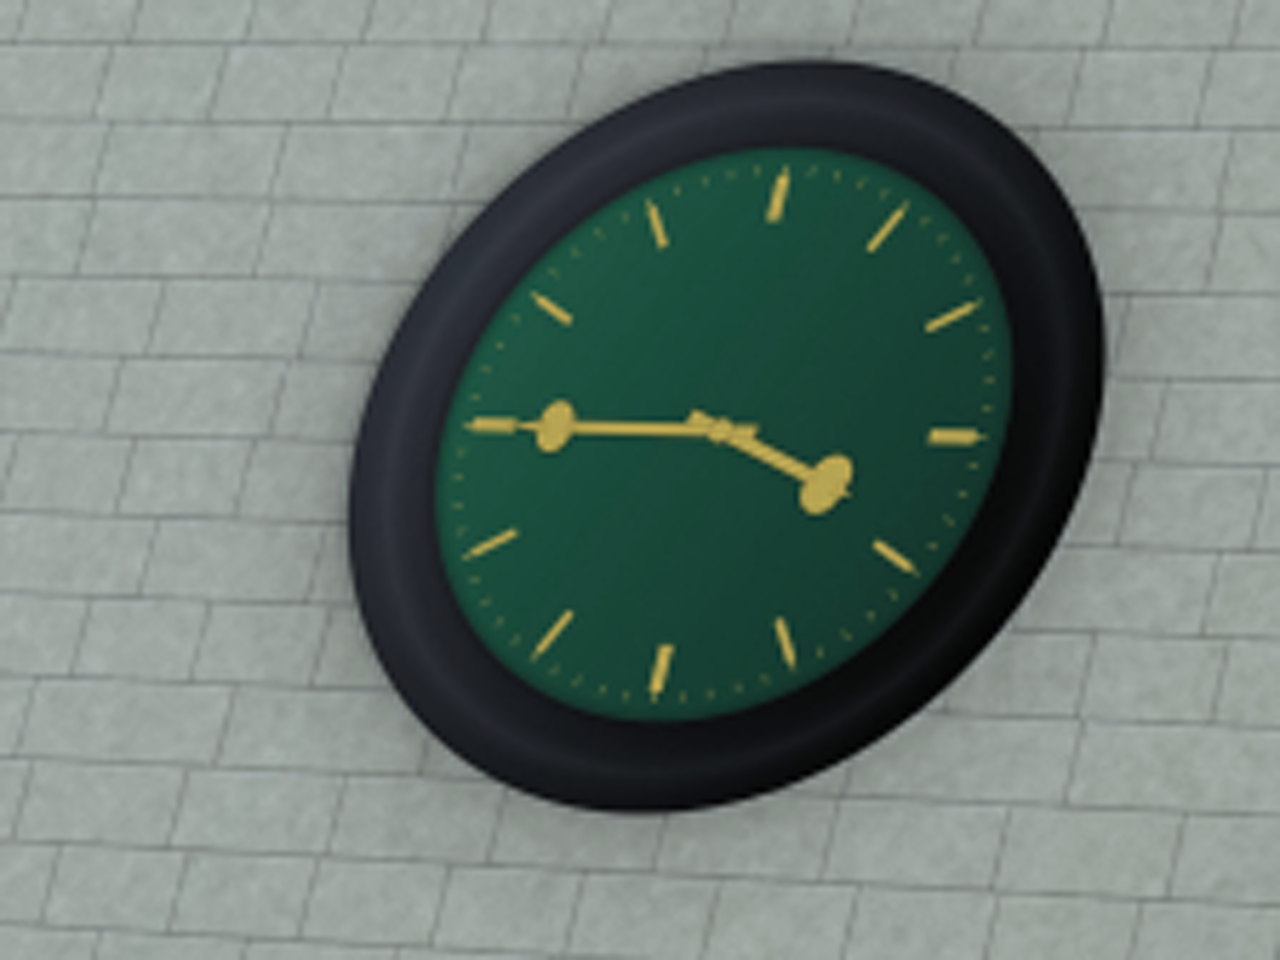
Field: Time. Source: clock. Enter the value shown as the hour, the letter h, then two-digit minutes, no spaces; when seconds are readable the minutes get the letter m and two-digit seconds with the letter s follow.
3h45
